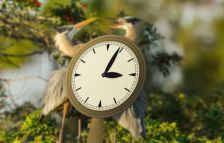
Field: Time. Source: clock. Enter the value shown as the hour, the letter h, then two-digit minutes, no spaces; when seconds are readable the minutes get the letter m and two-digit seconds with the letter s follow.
3h04
